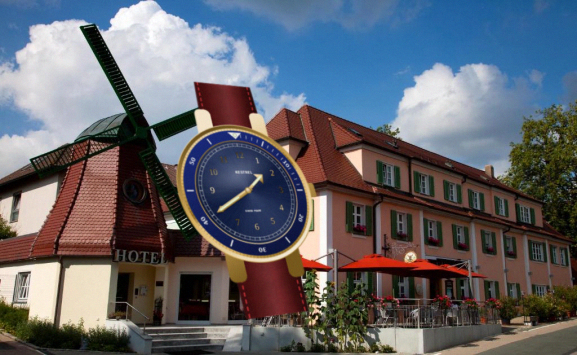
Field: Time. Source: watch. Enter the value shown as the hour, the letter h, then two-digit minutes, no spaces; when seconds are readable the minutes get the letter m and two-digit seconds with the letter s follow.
1h40
